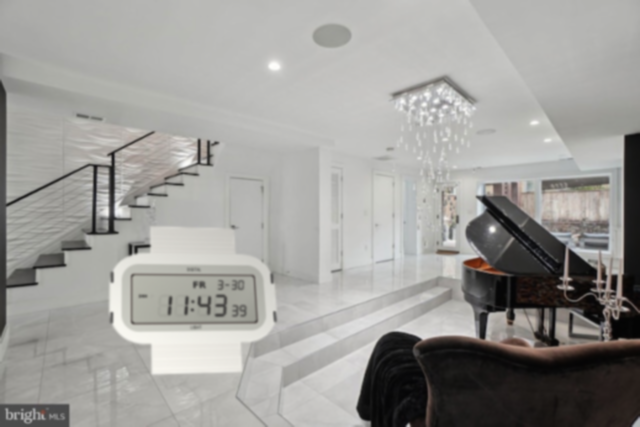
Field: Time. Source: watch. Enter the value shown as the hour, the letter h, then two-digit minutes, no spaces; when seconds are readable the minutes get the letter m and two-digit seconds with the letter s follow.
11h43
